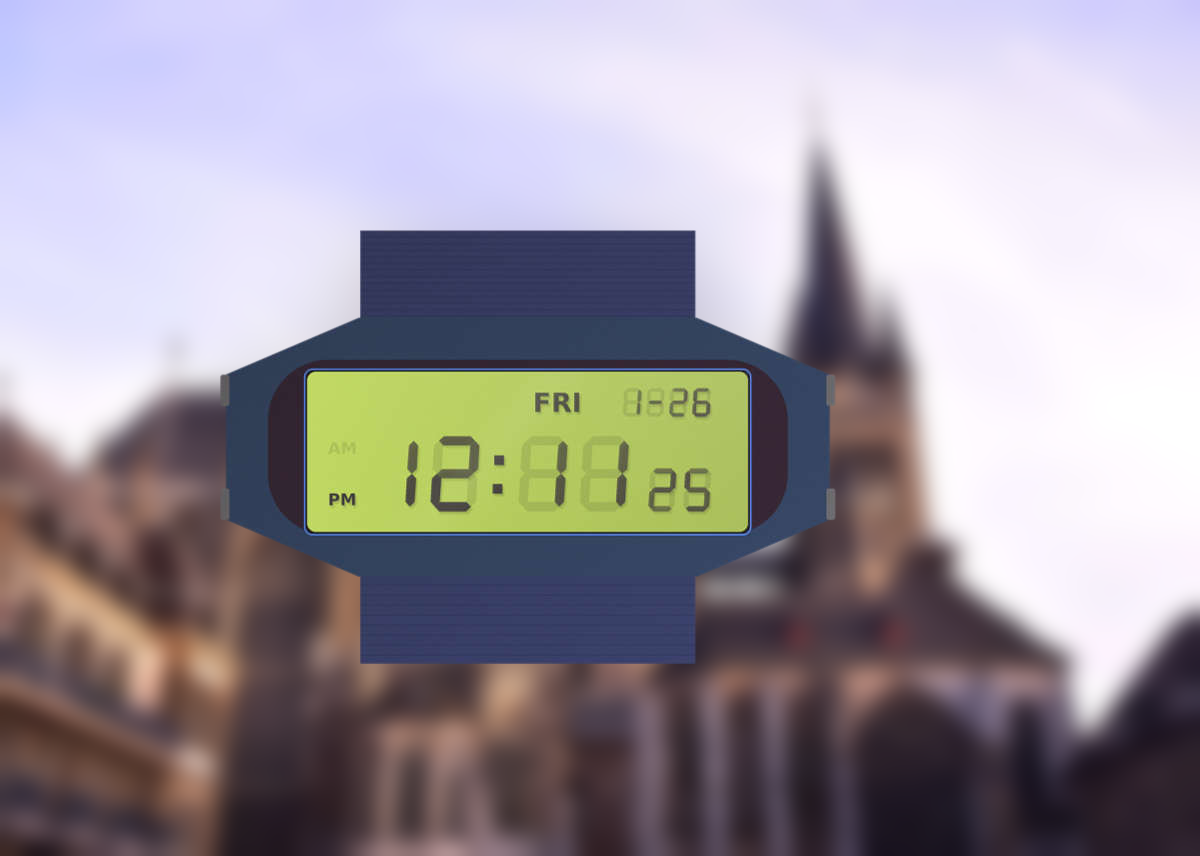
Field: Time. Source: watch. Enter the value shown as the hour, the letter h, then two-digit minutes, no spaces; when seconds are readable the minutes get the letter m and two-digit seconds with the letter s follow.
12h11m25s
